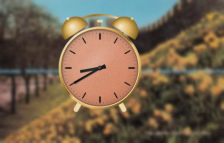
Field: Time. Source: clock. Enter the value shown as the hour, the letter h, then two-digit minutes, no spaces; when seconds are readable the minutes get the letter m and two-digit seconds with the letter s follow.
8h40
